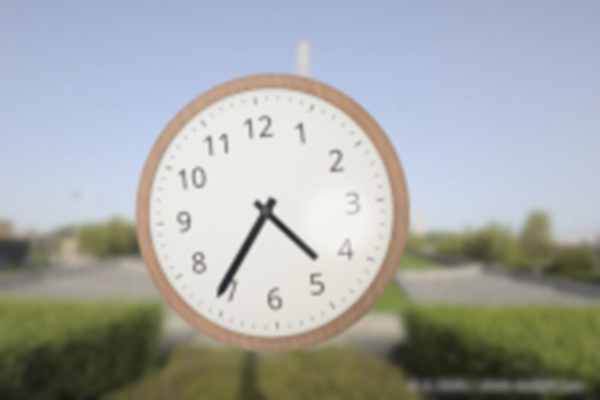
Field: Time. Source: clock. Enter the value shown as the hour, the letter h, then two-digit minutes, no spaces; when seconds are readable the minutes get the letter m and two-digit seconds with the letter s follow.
4h36
